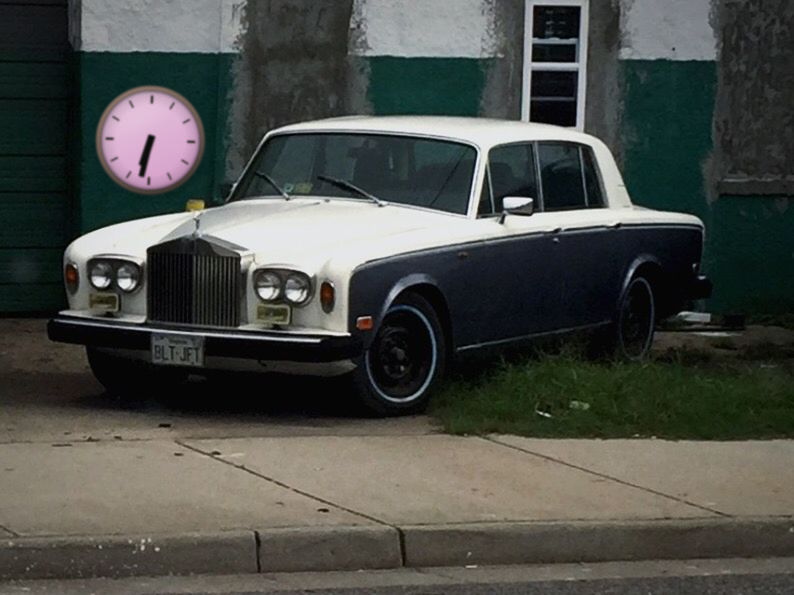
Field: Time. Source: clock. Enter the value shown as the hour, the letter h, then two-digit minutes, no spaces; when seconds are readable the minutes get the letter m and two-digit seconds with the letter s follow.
6h32
